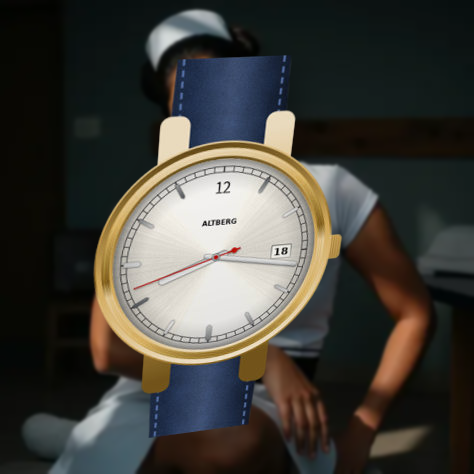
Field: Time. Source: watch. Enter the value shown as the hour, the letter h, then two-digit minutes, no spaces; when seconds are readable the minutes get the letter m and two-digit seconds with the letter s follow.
8h16m42s
